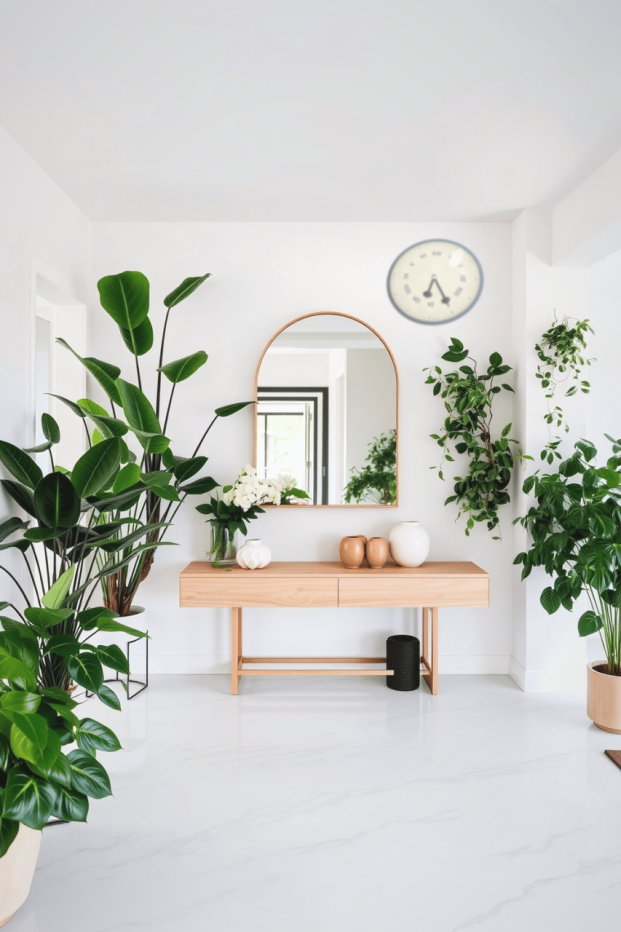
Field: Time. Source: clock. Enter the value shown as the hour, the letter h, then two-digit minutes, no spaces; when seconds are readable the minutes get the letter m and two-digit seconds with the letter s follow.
6h25
